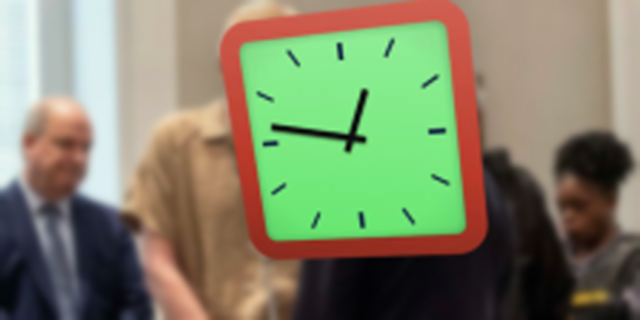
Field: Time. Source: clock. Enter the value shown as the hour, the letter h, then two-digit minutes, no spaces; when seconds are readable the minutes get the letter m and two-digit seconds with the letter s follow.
12h47
